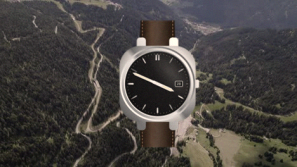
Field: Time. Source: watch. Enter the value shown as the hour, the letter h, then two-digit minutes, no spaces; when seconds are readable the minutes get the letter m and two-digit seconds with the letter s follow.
3h49
